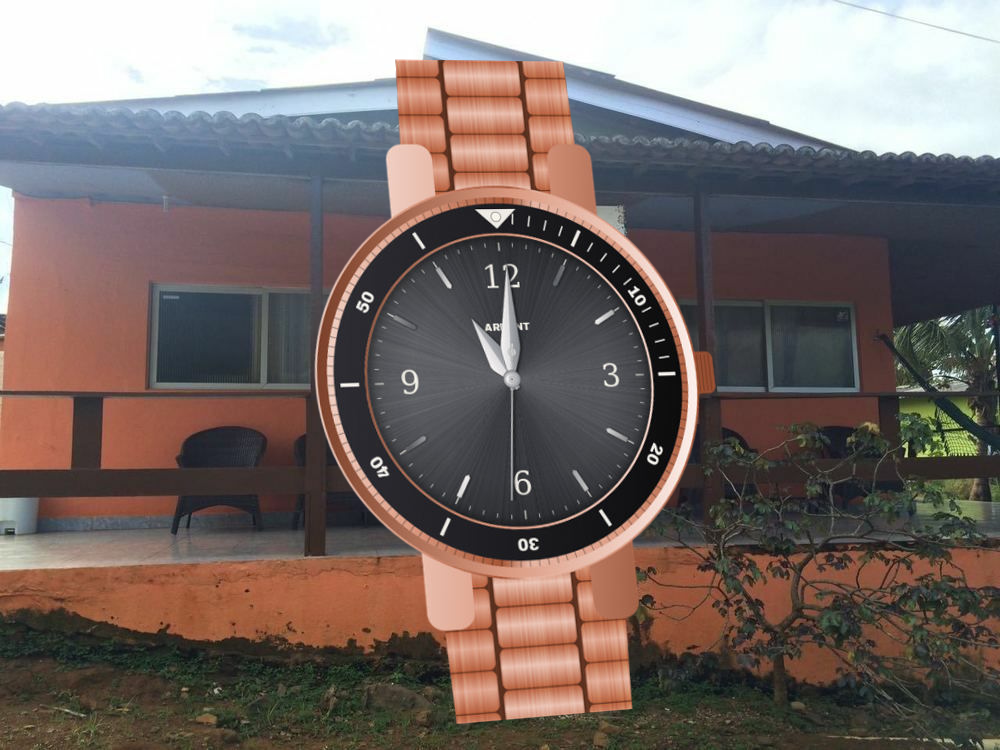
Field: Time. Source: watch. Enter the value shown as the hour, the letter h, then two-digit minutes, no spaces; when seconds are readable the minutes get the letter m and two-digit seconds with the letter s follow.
11h00m31s
